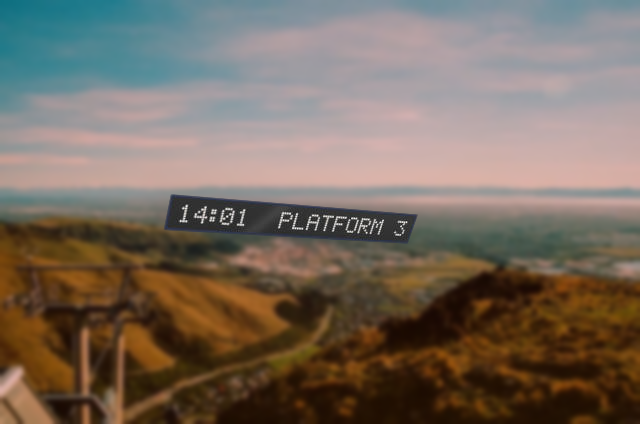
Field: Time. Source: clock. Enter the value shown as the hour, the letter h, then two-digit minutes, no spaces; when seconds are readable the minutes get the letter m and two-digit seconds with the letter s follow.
14h01
